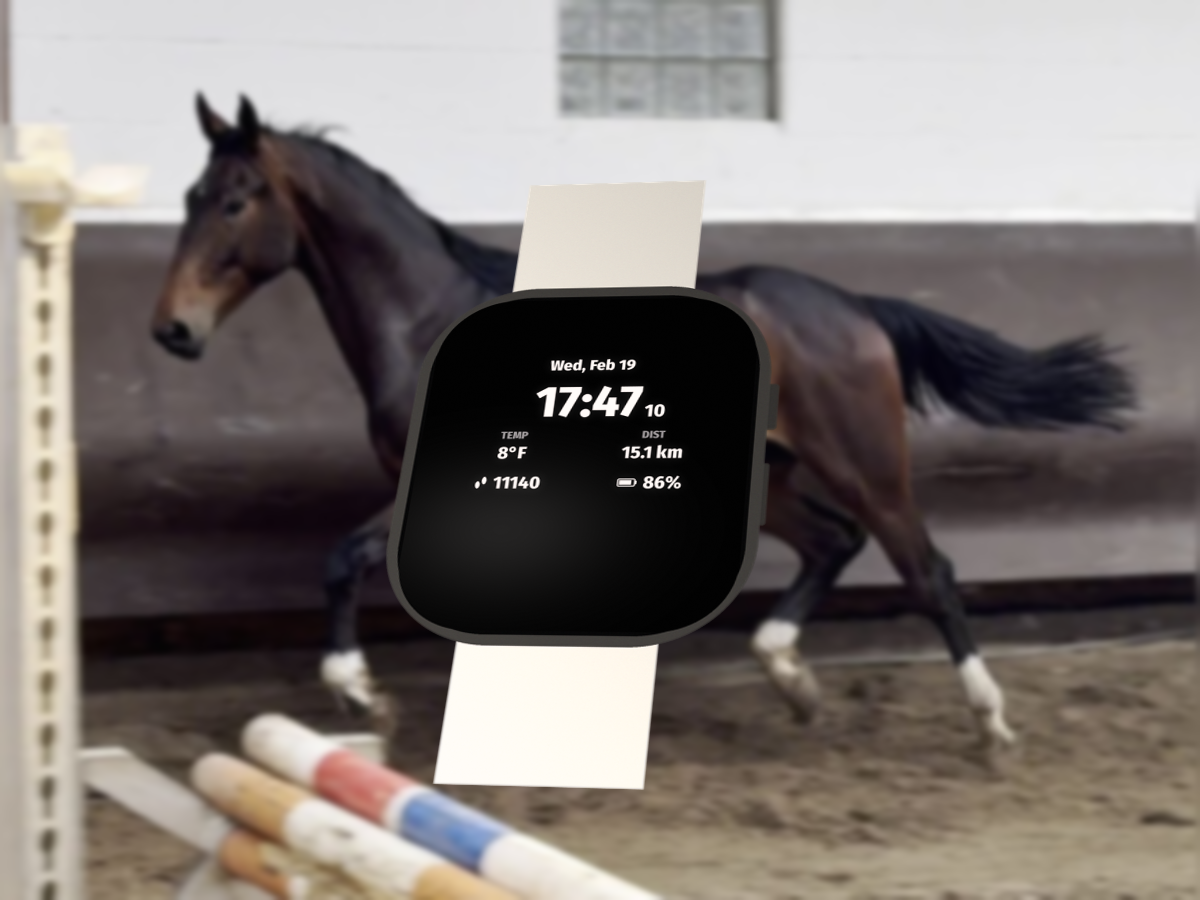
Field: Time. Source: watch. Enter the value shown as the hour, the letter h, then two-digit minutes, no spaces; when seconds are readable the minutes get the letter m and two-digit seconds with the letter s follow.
17h47m10s
